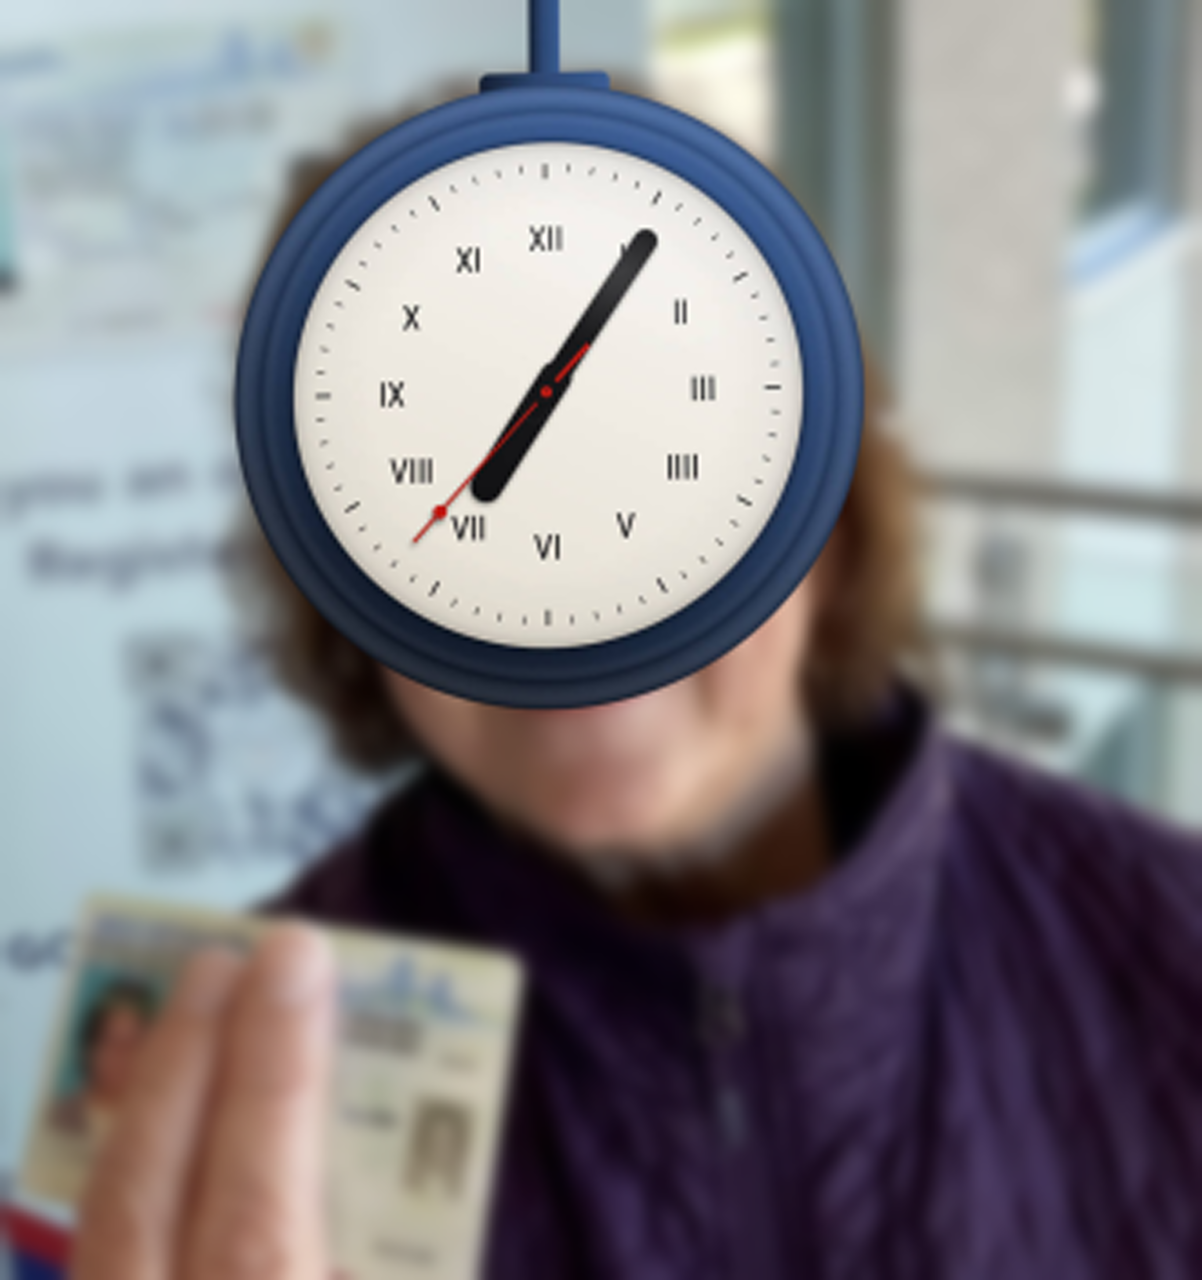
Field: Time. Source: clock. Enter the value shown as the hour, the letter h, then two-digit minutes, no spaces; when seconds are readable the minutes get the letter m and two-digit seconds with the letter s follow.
7h05m37s
